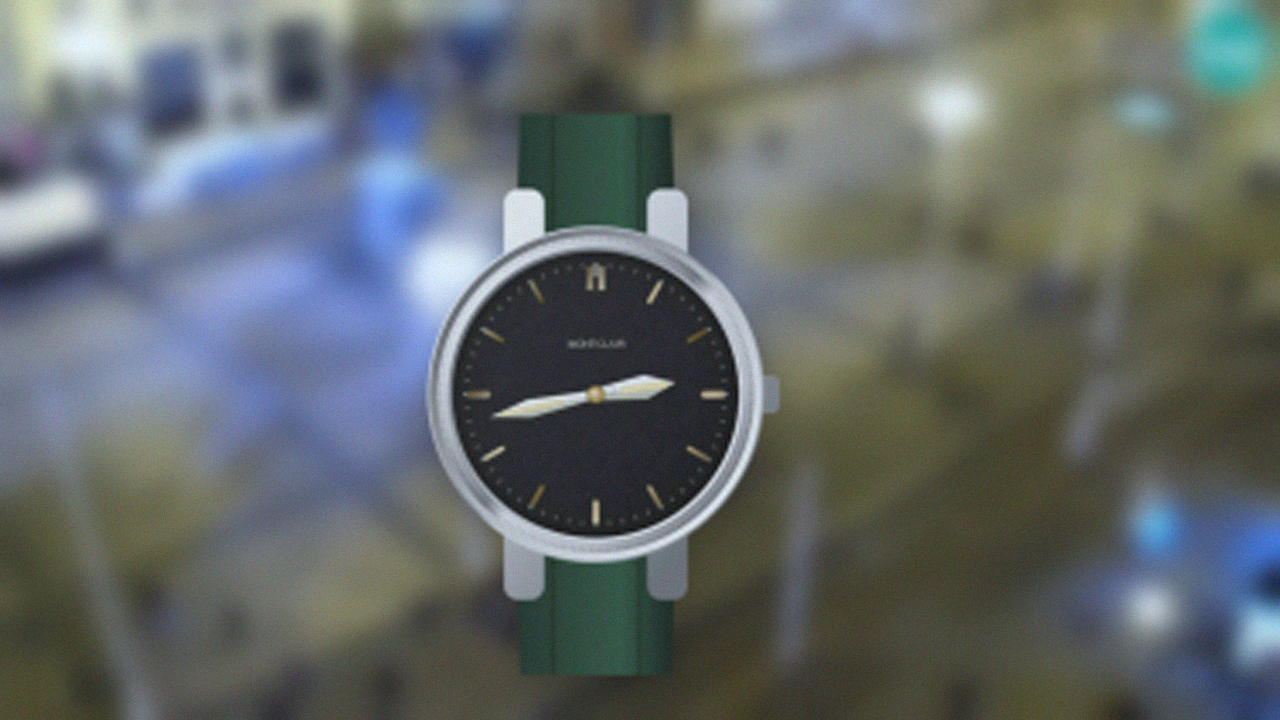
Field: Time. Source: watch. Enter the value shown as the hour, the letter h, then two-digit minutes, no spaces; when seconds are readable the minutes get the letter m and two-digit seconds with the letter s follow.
2h43
